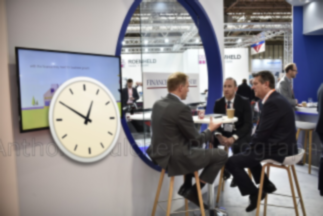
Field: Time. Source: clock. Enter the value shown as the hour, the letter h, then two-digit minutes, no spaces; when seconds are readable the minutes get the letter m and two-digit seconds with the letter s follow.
12h50
